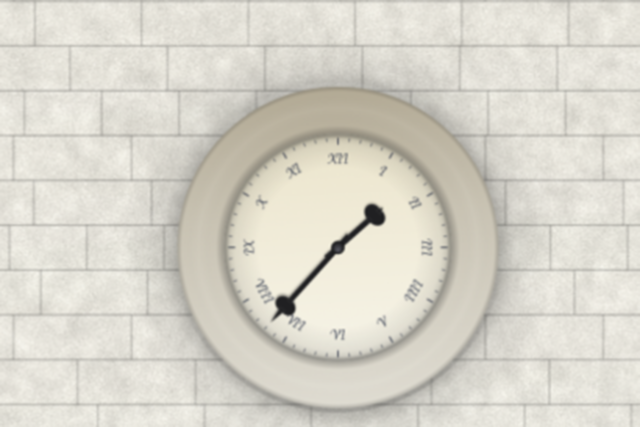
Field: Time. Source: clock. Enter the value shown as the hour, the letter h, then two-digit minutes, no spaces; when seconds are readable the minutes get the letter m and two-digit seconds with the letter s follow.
1h37
